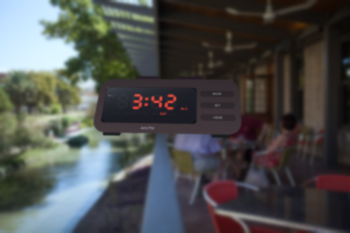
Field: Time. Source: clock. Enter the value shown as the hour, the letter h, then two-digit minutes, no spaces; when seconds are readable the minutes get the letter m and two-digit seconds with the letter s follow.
3h42
